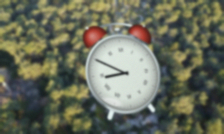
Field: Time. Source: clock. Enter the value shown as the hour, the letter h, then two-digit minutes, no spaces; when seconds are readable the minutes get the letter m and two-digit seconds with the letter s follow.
8h50
